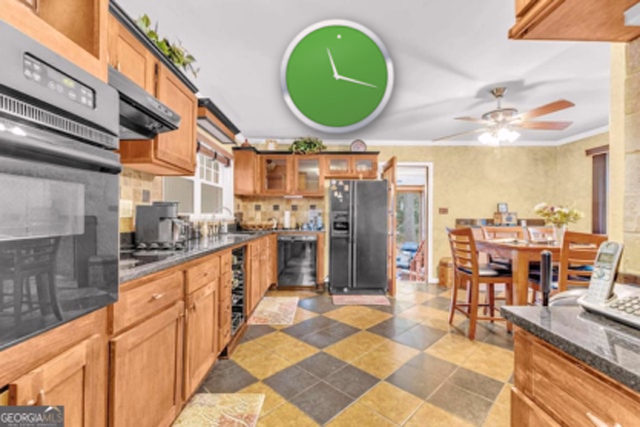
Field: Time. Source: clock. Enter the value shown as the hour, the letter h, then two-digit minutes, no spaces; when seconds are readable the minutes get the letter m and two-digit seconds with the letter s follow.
11h17
